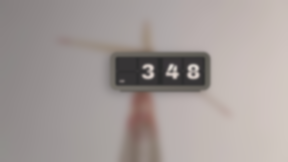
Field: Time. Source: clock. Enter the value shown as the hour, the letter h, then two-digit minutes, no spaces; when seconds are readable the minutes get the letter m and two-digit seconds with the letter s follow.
3h48
